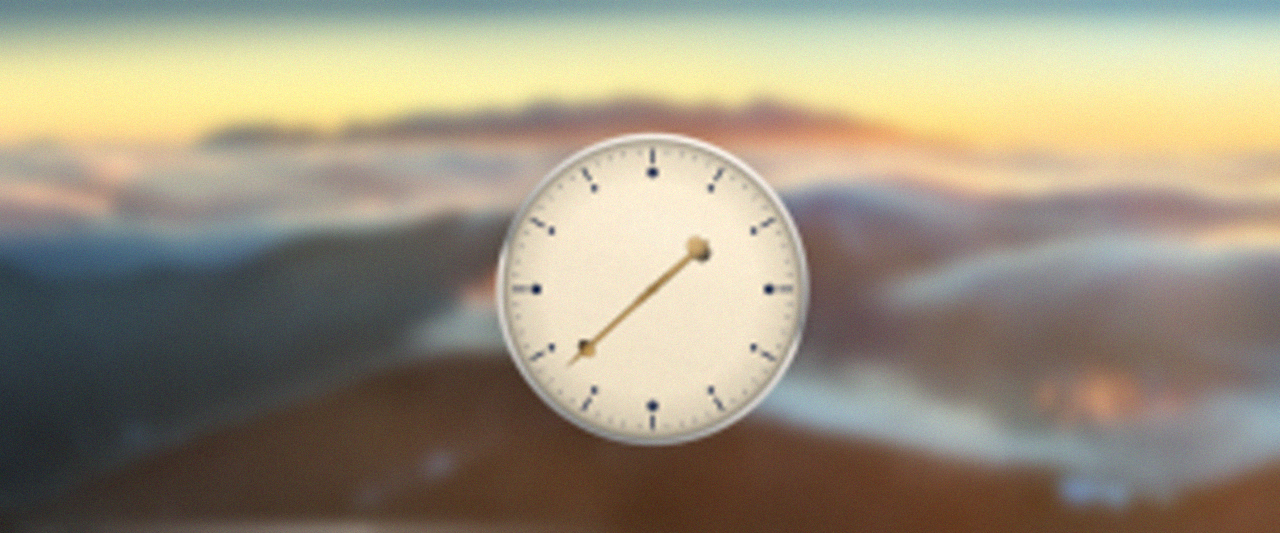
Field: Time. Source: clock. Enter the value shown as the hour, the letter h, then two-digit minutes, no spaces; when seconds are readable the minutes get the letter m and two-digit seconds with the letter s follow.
1h38
